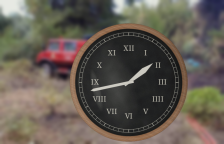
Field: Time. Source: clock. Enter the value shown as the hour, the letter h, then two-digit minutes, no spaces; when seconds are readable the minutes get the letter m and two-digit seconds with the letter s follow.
1h43
